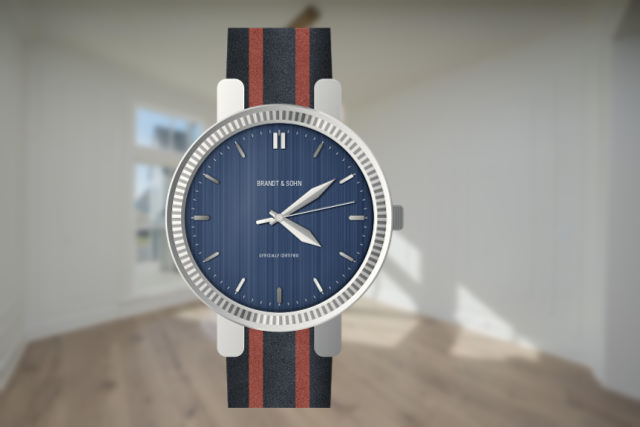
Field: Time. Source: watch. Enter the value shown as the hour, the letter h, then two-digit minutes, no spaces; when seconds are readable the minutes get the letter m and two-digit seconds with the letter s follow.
4h09m13s
